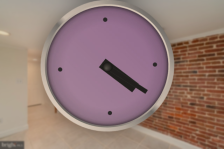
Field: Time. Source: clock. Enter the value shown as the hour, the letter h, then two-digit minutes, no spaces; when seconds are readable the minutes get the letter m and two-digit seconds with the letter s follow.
4h21
